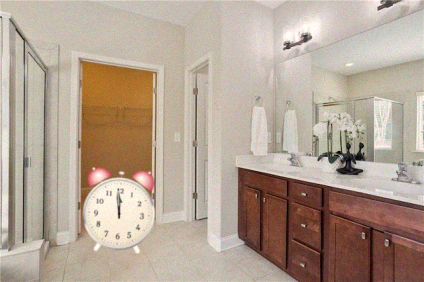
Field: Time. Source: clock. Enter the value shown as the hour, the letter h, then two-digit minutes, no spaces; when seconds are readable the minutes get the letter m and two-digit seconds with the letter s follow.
11h59
